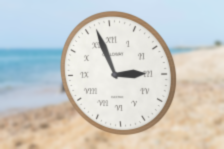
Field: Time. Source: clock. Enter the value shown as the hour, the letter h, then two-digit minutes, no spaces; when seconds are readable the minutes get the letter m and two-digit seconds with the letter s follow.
2h57
